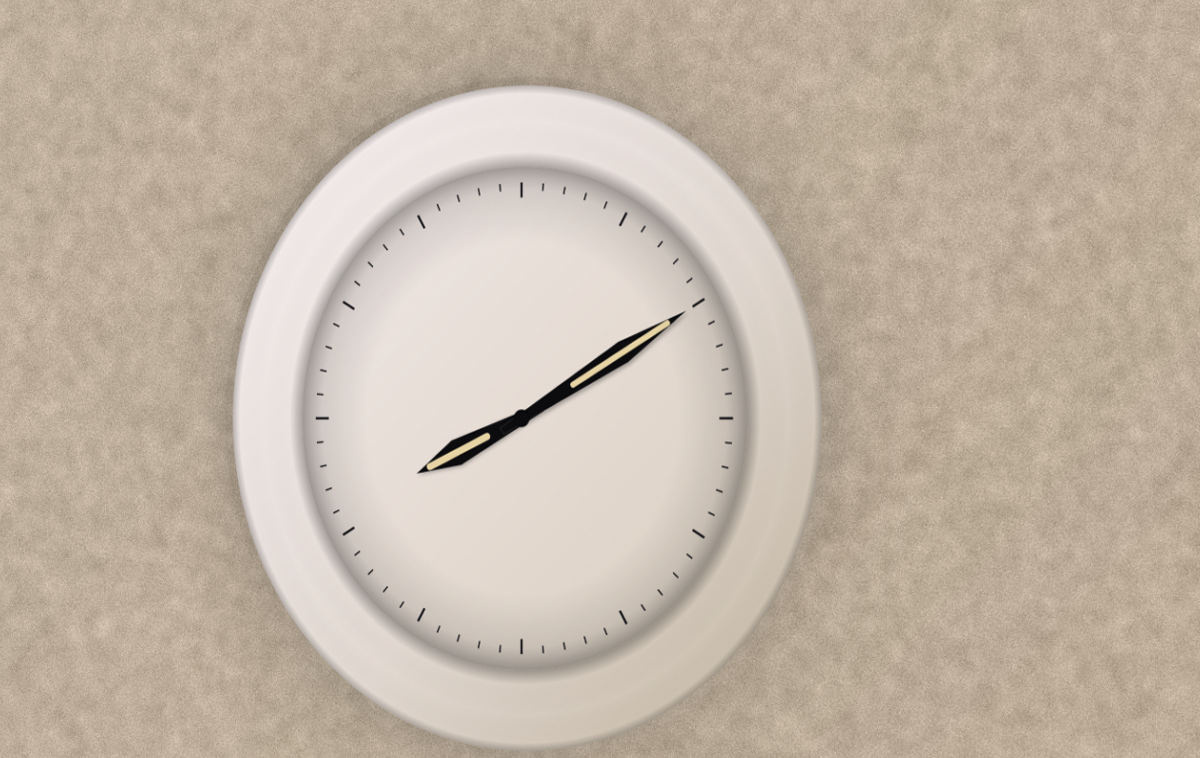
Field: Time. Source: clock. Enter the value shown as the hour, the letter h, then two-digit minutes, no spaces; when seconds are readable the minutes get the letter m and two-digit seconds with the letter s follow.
8h10
